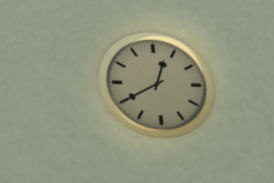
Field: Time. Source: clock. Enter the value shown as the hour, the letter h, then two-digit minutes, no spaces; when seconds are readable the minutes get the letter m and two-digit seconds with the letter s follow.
12h40
